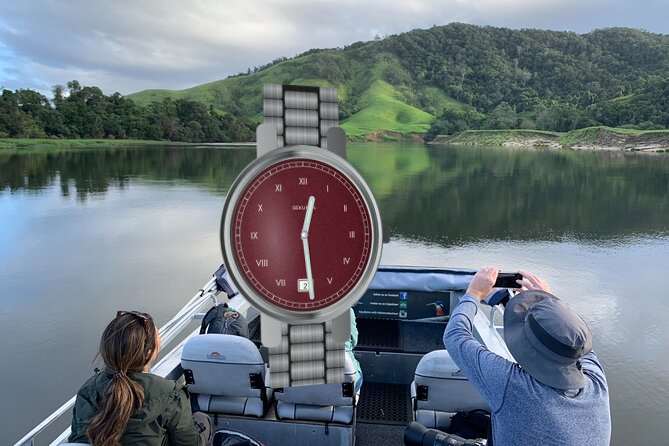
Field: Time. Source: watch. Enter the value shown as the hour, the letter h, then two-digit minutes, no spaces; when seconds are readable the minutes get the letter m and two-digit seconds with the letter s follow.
12h29
